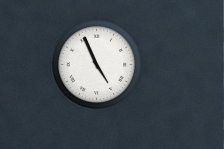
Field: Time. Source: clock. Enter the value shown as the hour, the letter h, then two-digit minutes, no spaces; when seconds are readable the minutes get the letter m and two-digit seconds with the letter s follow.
4h56
